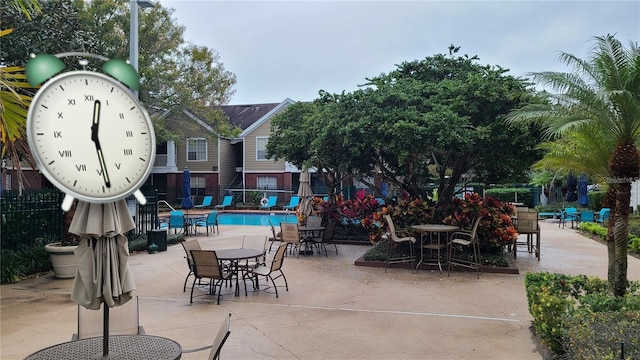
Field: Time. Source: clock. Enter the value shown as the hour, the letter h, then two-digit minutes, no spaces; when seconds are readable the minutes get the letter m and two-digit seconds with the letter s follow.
12h29
